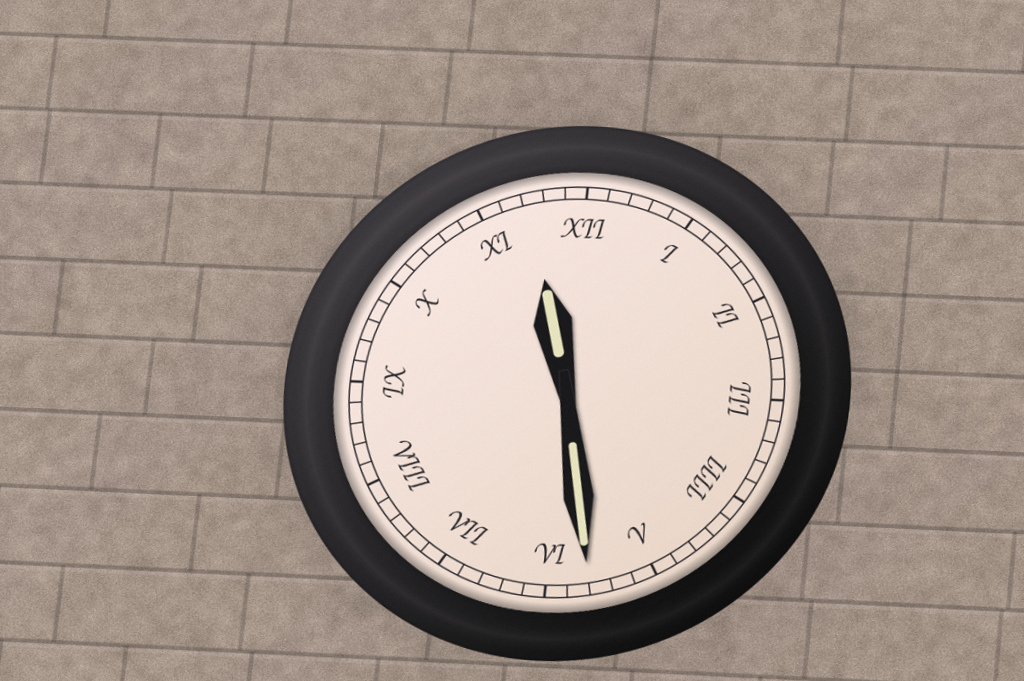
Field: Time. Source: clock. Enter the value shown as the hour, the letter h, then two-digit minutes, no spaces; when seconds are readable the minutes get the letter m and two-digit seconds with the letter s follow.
11h28
